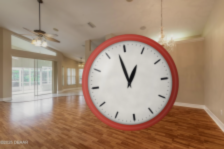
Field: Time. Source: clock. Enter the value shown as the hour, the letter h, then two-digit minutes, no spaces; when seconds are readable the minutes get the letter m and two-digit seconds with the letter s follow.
12h58
